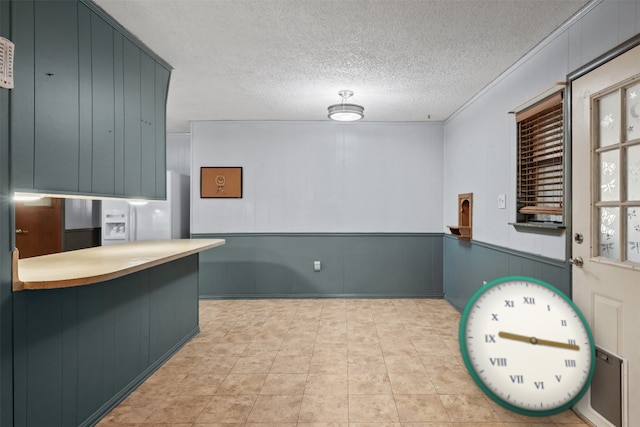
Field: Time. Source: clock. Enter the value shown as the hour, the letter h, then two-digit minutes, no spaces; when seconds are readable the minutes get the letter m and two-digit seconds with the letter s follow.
9h16
